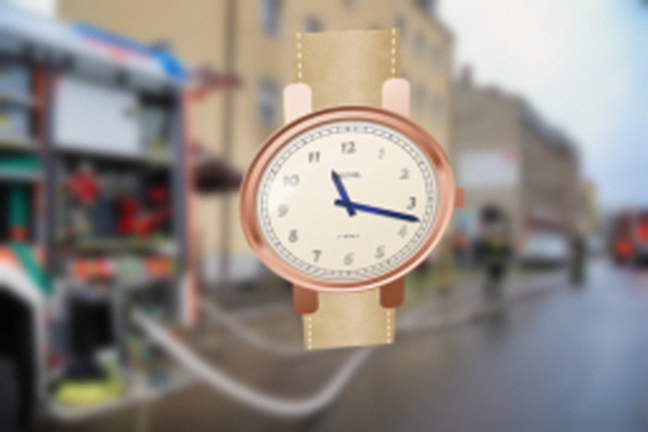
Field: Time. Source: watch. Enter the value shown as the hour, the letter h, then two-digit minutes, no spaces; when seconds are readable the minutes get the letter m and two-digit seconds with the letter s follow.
11h18
